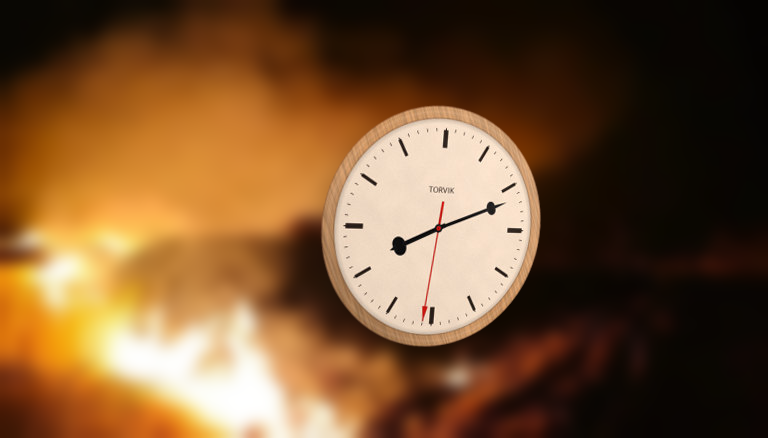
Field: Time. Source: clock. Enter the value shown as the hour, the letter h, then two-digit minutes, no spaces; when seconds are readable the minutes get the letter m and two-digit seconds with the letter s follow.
8h11m31s
